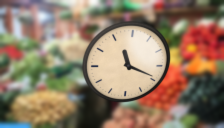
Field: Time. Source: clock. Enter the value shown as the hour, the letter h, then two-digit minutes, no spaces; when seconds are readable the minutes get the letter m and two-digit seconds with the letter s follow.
11h19
